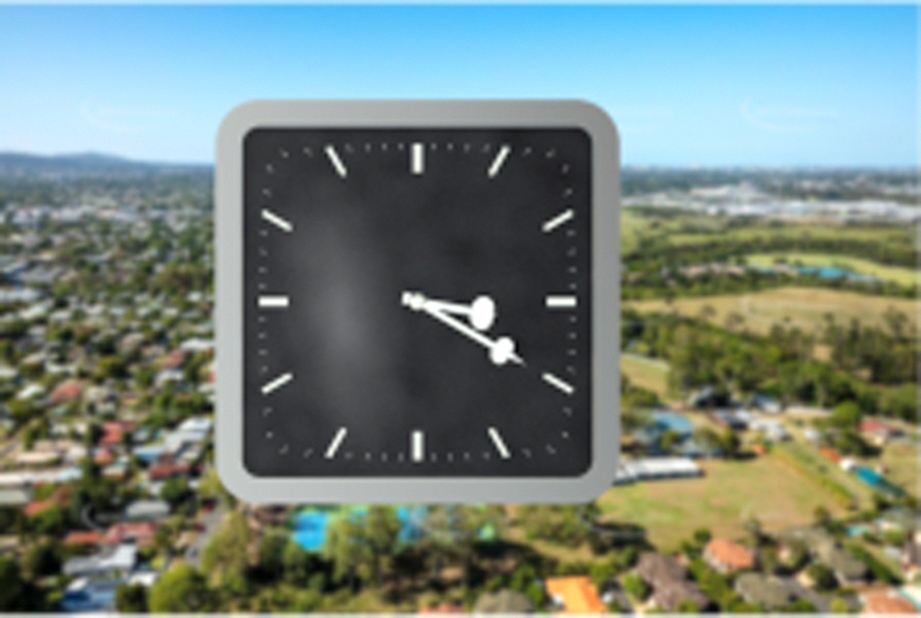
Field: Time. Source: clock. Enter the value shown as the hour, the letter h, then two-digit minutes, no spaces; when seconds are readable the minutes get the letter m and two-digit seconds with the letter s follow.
3h20
